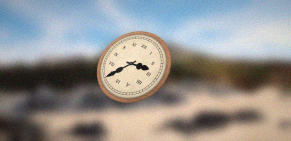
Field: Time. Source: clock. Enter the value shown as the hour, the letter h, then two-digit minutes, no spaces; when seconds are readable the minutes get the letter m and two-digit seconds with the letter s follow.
2h35
